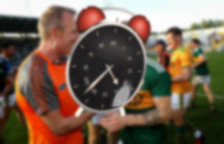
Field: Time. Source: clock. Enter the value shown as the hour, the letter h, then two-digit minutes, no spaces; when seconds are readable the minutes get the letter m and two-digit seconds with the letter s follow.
4h37
